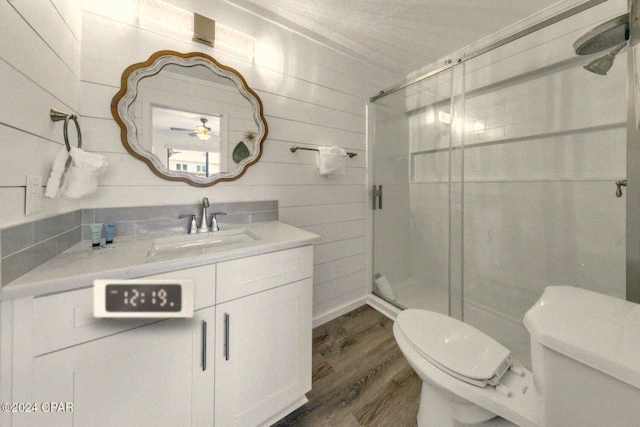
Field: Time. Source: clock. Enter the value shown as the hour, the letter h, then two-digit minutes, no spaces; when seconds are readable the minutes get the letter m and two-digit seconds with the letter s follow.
12h19
